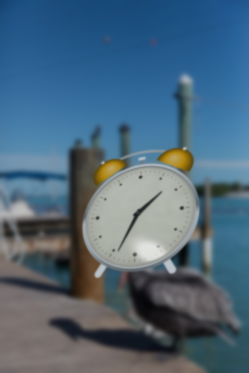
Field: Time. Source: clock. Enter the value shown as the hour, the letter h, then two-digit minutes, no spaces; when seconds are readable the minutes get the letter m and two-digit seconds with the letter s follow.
1h34
